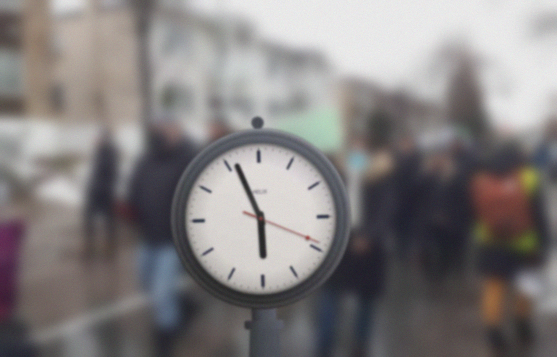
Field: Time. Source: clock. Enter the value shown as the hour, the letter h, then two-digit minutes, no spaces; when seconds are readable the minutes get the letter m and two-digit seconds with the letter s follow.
5h56m19s
